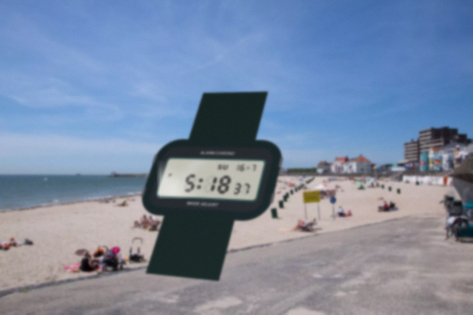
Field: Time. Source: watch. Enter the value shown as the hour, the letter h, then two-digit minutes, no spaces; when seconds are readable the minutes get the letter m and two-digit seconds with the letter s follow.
5h18m37s
